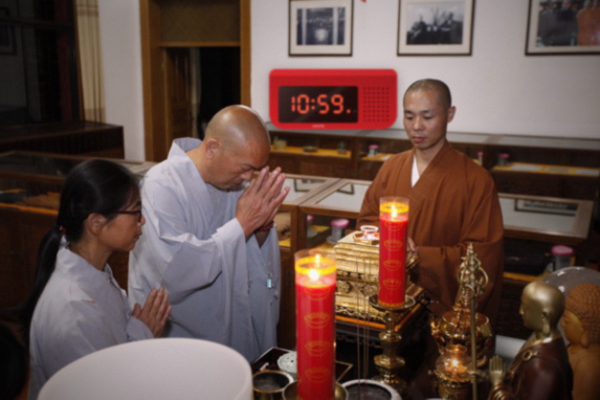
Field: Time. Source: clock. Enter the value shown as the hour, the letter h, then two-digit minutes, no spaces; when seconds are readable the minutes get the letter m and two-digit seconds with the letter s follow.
10h59
